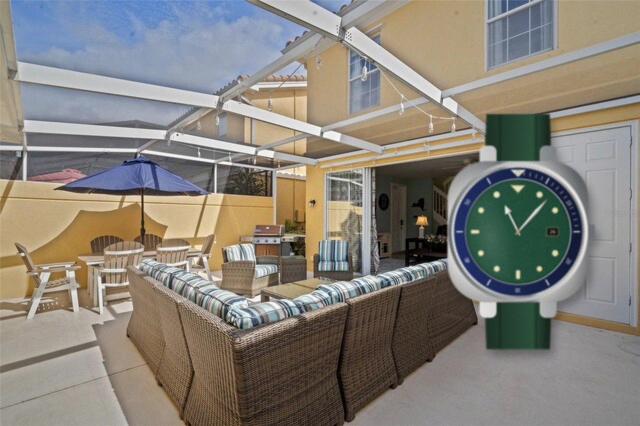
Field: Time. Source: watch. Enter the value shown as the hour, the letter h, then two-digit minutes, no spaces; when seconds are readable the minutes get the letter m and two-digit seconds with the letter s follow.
11h07
